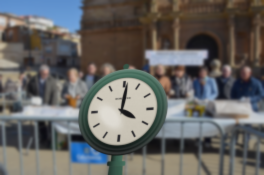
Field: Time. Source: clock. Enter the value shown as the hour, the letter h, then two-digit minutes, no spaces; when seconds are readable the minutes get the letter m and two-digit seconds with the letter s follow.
4h01
